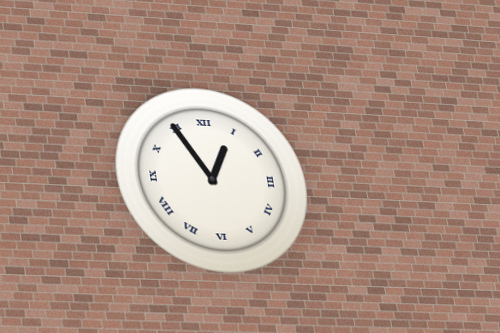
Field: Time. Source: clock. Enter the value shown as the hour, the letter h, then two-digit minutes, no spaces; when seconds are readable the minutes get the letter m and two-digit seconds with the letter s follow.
12h55
